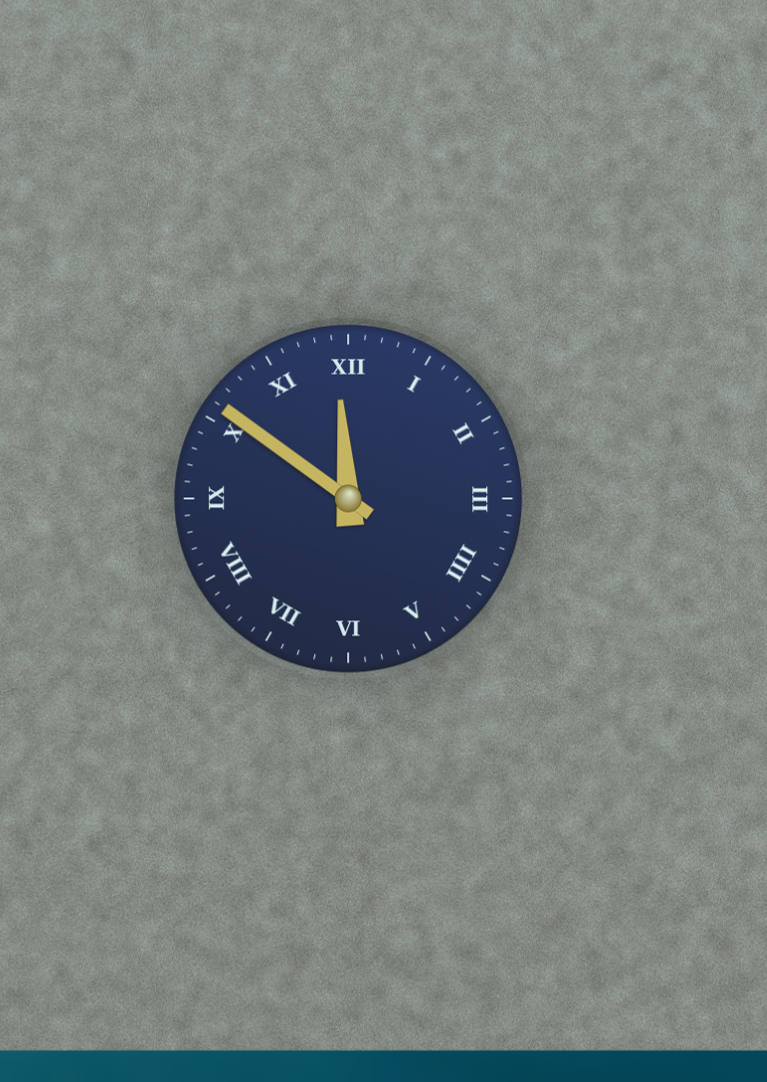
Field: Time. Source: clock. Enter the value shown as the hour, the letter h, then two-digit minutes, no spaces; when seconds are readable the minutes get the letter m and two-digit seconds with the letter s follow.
11h51
